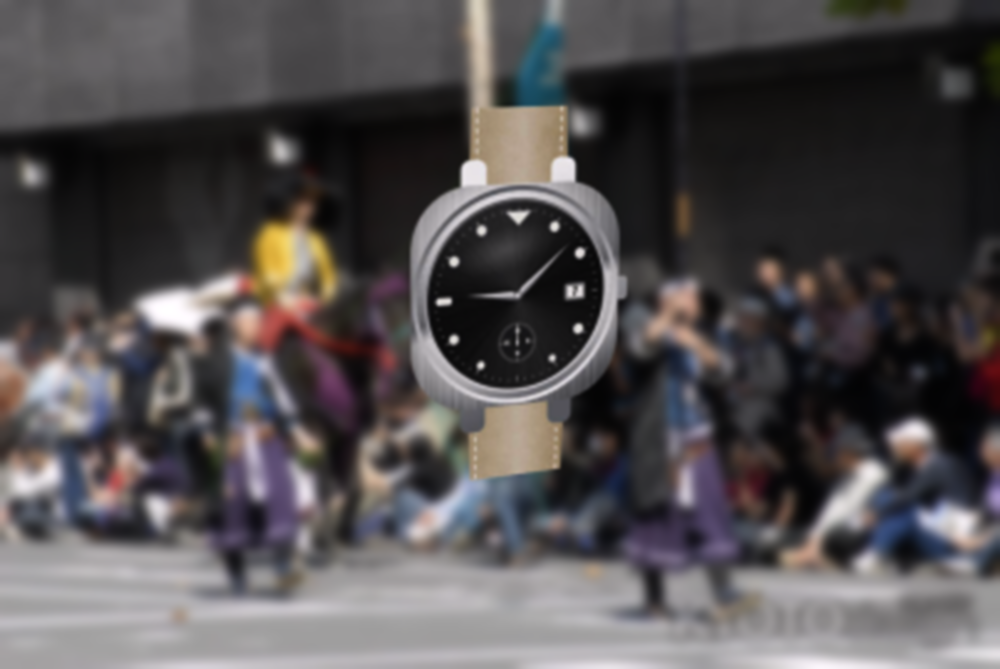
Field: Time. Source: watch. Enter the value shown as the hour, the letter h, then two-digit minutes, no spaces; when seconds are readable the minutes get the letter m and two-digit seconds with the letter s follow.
9h08
